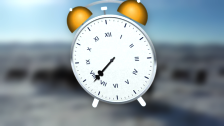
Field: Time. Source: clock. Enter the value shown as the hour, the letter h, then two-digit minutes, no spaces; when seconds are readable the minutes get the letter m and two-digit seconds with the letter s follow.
7h38
